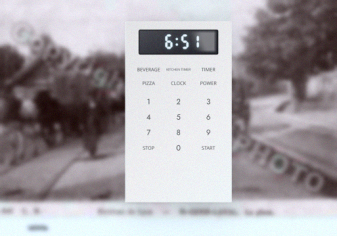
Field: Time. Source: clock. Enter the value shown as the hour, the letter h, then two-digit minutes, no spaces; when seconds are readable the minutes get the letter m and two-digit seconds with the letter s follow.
6h51
